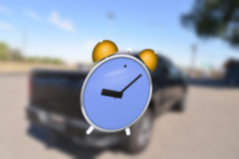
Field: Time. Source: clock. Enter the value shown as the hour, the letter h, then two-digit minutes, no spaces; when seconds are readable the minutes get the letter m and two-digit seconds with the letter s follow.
9h07
